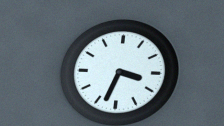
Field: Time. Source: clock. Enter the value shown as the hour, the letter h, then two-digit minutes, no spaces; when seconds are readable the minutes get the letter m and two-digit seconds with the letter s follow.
3h33
